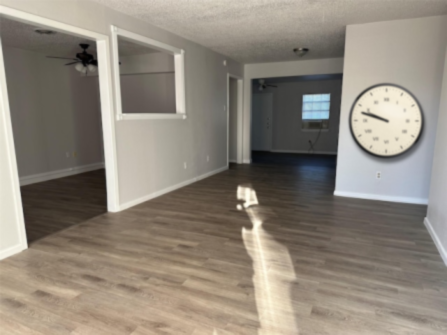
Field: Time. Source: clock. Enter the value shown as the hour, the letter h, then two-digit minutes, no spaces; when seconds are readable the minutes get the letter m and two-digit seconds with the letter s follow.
9h48
